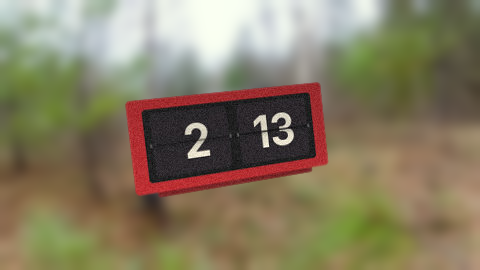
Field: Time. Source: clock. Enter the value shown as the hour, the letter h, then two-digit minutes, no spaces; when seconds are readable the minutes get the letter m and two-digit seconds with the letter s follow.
2h13
